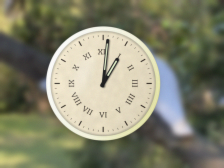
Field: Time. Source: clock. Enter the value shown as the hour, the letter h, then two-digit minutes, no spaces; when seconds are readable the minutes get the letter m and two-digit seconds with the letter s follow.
1h01
